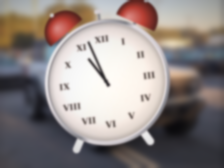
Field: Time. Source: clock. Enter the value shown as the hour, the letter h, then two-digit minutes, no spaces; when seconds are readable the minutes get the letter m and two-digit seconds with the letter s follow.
10h57
